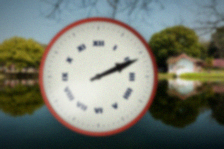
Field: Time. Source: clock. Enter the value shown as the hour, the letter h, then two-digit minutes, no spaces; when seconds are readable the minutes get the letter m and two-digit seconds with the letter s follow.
2h11
